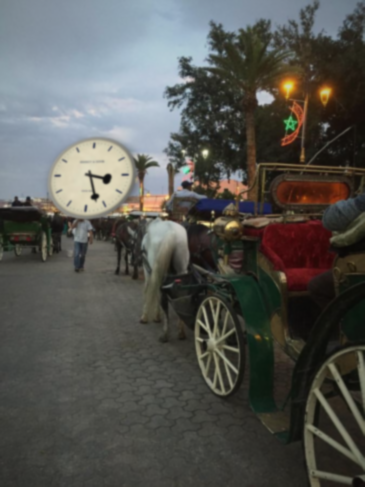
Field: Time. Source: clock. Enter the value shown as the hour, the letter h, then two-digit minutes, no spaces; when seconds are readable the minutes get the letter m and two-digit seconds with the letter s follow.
3h27
